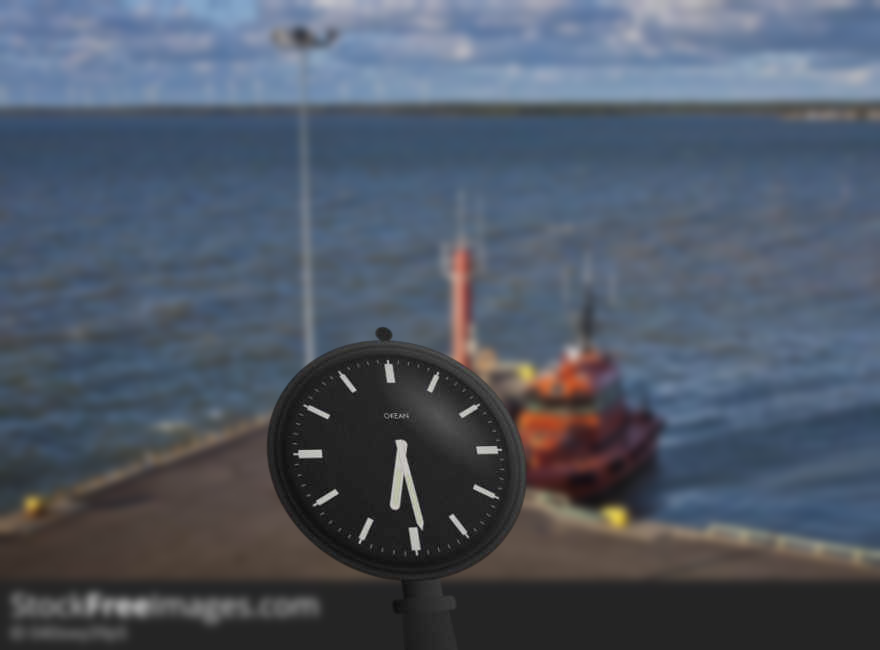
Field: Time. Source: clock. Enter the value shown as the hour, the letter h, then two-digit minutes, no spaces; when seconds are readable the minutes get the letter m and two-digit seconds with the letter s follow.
6h29
